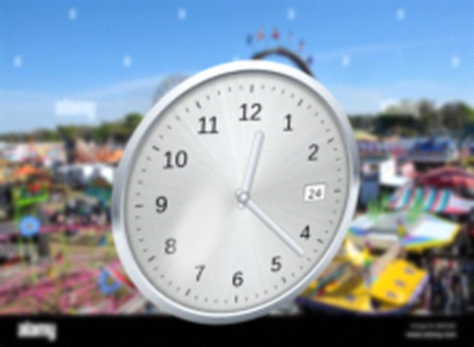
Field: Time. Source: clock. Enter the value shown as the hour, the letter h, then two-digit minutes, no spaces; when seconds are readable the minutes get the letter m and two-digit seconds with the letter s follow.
12h22
